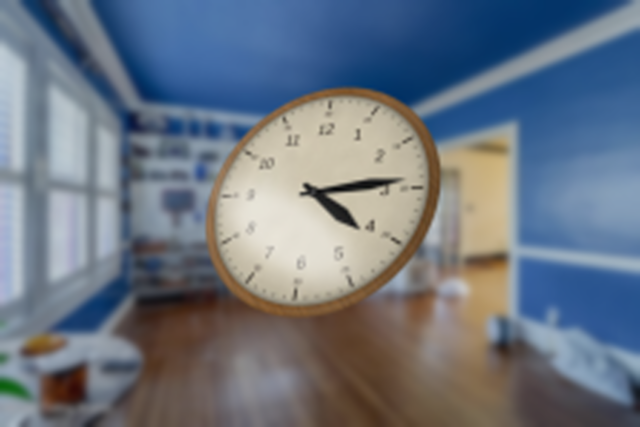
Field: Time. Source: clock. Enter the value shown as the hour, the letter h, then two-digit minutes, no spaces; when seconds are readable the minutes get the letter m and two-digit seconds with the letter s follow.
4h14
